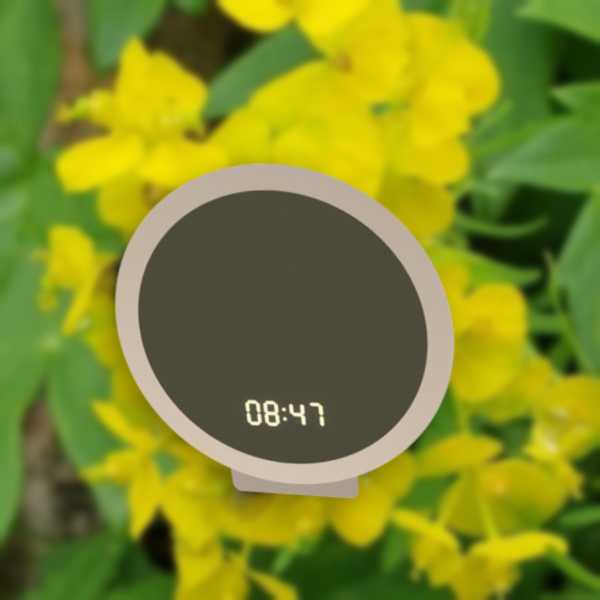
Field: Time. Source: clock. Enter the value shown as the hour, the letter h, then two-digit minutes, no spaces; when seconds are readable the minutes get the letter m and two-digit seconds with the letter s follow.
8h47
